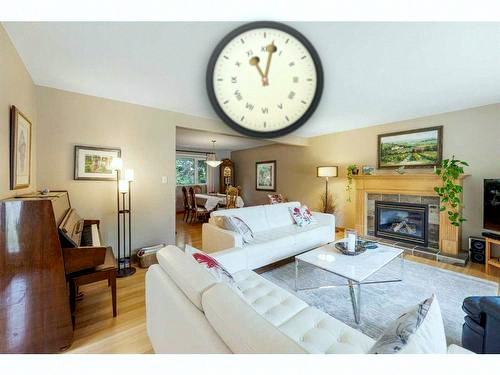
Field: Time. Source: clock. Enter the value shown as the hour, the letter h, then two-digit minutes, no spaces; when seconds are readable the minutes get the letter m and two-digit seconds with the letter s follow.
11h02
